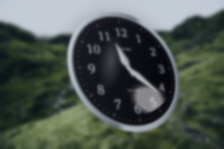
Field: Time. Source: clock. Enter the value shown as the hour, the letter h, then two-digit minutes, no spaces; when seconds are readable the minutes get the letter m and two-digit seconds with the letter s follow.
11h22
